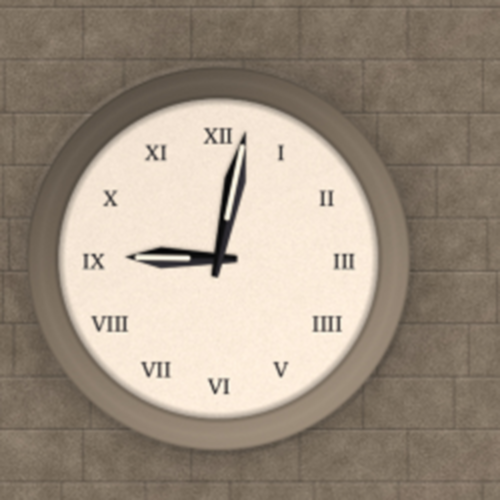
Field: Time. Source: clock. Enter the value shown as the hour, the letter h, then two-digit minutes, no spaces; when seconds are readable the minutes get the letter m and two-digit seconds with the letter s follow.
9h02
